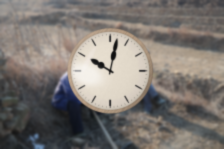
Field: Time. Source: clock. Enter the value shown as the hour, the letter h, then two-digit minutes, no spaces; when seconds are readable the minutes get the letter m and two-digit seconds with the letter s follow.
10h02
